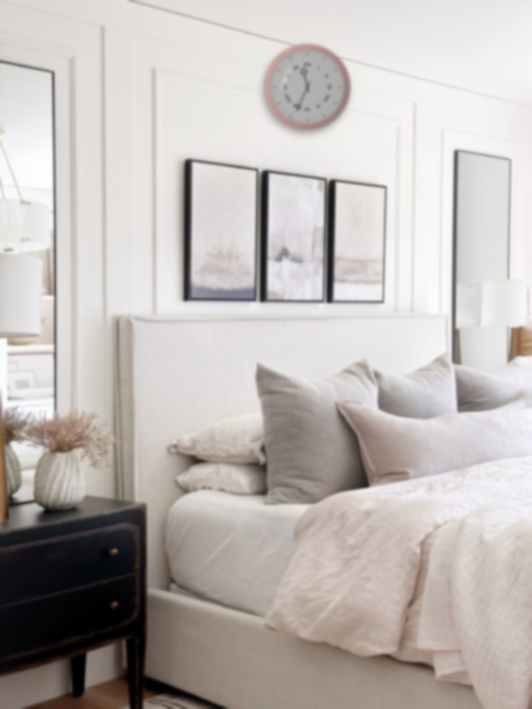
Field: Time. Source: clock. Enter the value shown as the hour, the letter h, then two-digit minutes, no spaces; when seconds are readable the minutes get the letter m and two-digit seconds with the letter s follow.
11h34
